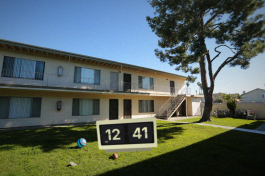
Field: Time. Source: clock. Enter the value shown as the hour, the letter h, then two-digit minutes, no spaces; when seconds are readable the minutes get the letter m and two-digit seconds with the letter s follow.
12h41
